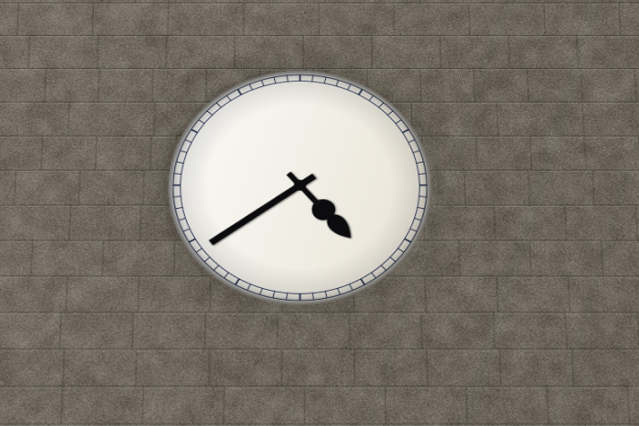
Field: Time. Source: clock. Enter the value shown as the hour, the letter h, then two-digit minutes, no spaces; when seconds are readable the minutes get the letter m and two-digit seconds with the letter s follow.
4h39
